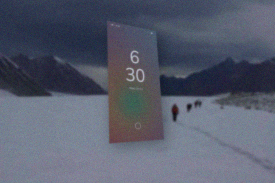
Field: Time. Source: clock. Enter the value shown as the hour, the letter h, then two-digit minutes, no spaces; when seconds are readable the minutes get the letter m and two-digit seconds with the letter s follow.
6h30
